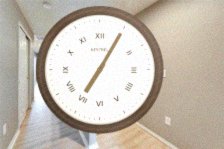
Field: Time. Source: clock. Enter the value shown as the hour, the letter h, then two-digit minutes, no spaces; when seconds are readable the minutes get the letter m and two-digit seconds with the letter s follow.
7h05
